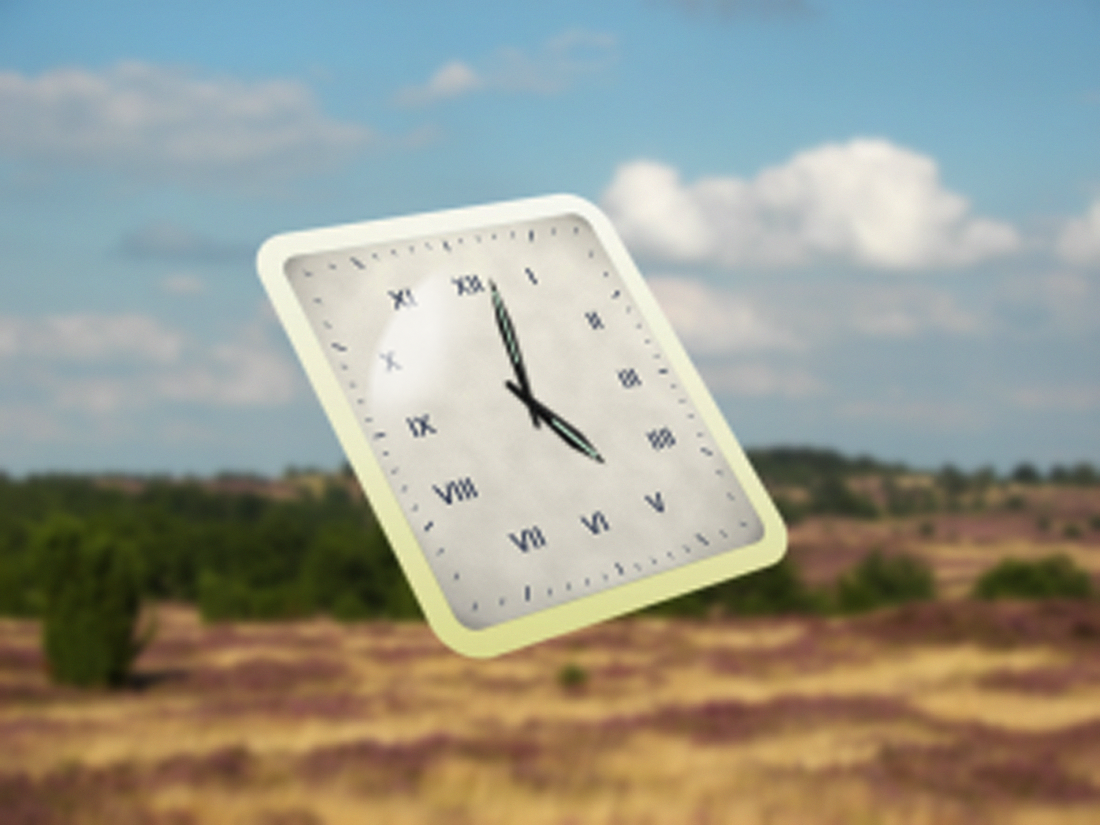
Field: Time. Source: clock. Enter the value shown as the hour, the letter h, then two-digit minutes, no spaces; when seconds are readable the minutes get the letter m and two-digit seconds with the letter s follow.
5h02
